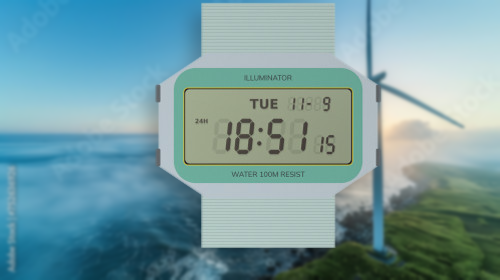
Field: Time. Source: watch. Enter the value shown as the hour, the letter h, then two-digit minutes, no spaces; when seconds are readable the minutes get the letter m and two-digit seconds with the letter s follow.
18h51m15s
